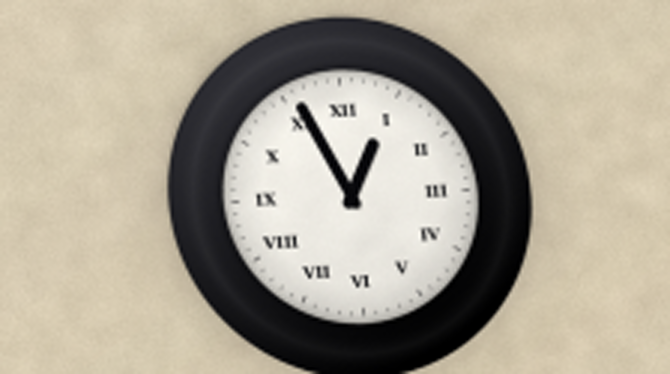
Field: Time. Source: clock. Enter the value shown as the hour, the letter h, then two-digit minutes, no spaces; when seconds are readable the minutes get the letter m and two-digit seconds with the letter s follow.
12h56
